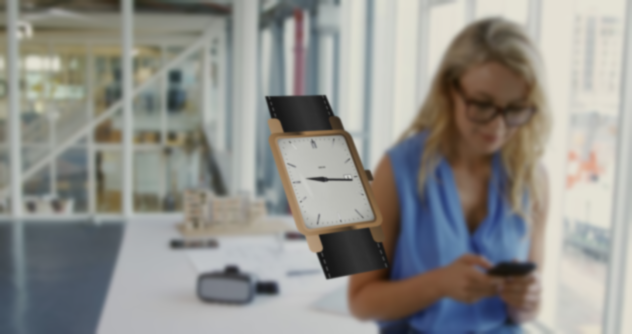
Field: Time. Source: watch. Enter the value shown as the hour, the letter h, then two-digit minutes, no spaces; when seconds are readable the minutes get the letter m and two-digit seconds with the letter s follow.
9h16
